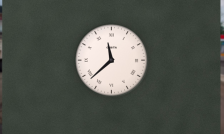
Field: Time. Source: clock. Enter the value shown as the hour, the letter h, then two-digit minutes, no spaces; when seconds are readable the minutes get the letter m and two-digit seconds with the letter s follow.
11h38
